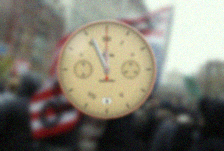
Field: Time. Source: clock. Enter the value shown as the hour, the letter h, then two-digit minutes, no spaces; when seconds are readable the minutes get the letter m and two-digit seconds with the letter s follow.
11h56
